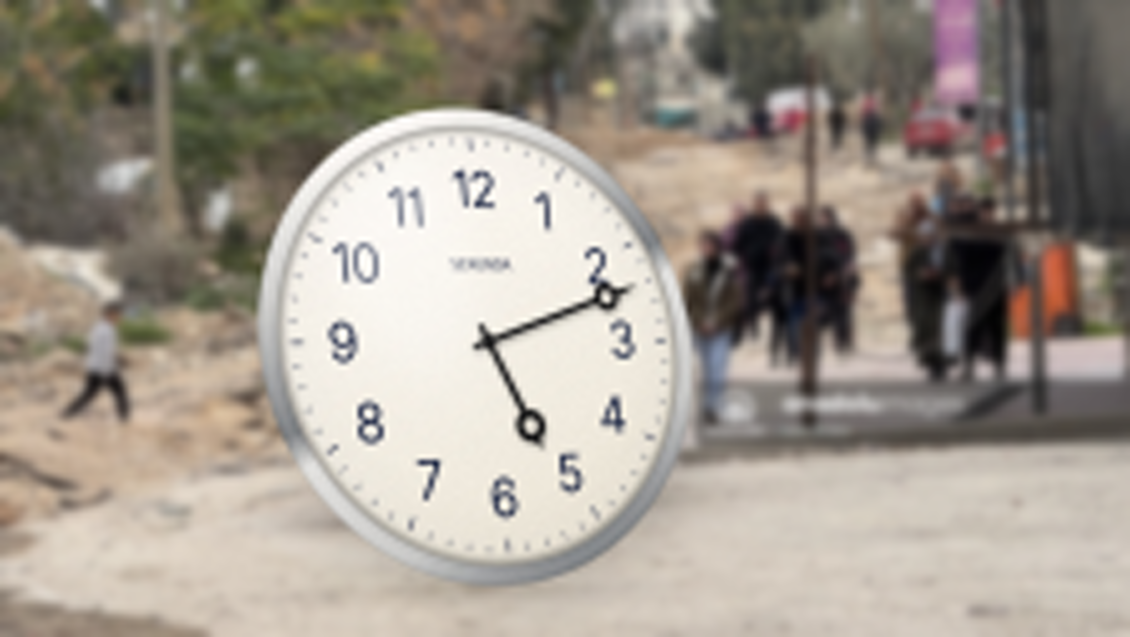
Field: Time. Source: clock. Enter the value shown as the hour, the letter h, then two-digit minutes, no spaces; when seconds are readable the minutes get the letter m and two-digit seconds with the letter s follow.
5h12
